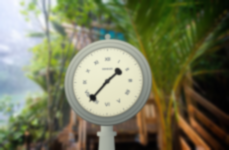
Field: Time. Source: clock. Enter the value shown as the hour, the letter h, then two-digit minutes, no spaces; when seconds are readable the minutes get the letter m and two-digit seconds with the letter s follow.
1h37
